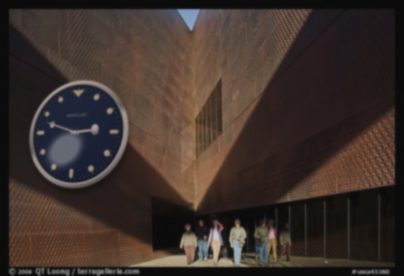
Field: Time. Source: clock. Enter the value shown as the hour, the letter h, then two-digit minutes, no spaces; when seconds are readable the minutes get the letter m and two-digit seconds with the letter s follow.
2h48
